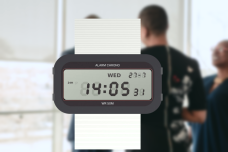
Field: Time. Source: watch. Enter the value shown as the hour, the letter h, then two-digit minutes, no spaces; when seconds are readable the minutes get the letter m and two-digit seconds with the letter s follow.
14h05m31s
